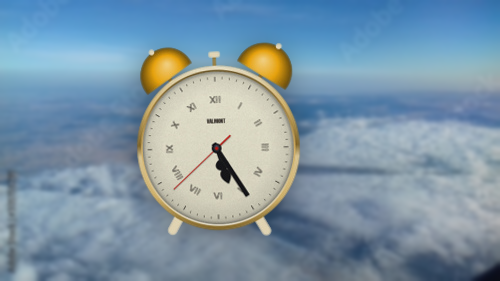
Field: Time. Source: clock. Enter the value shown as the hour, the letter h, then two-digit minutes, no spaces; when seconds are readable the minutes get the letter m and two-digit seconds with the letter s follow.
5h24m38s
